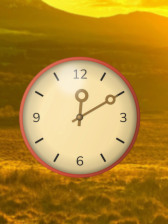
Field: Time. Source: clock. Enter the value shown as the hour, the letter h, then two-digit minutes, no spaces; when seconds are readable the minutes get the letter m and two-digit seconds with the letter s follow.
12h10
